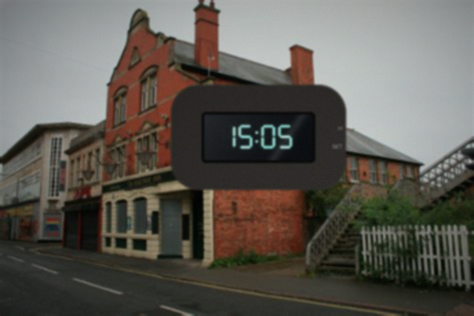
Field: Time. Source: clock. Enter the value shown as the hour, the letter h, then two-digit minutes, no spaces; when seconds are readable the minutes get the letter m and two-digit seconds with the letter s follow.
15h05
